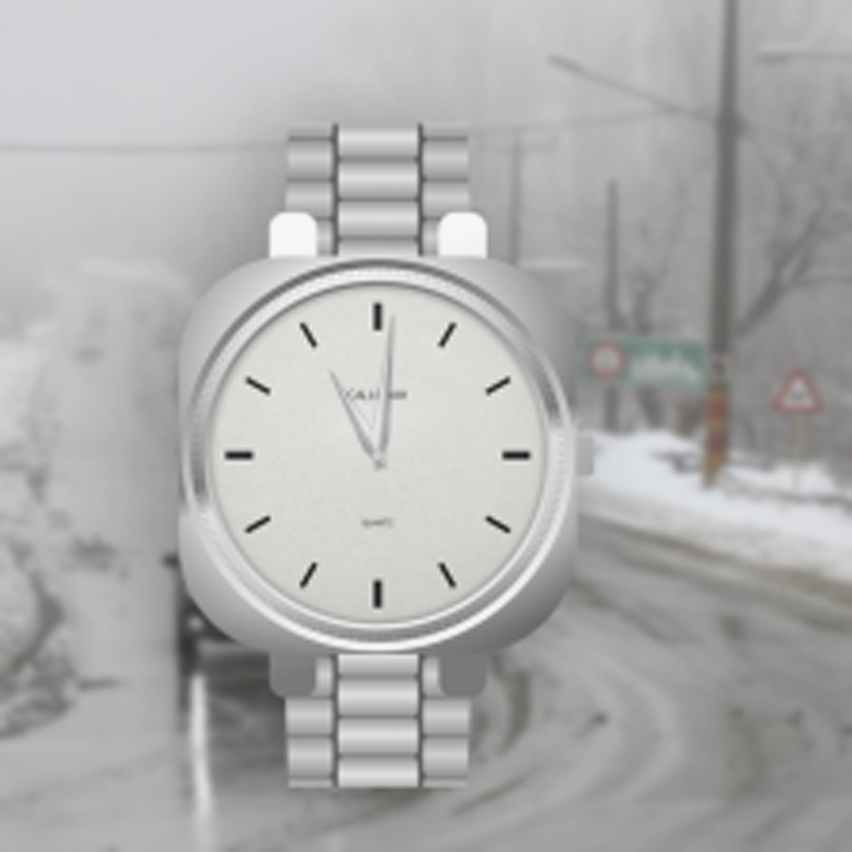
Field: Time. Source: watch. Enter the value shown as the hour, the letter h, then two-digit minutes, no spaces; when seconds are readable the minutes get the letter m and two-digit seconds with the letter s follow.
11h01
